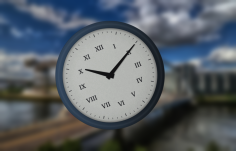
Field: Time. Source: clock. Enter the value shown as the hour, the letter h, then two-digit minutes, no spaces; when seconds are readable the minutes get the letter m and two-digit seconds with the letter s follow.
10h10
